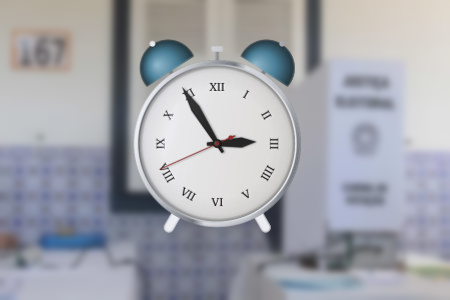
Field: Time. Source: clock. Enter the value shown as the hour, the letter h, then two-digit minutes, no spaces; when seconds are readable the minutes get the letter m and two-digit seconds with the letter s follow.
2h54m41s
